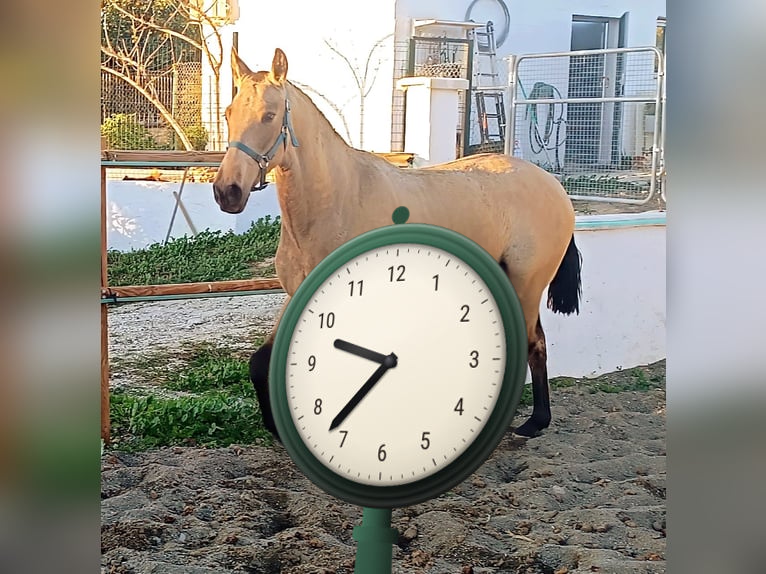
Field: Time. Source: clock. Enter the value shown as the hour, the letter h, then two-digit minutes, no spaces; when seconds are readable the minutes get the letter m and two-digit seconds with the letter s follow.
9h37
